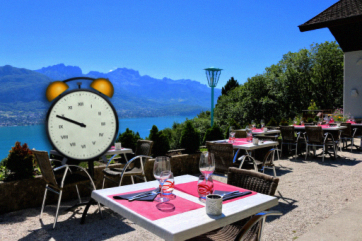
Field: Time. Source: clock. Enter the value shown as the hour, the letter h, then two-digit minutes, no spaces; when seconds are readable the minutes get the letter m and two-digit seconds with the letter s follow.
9h49
